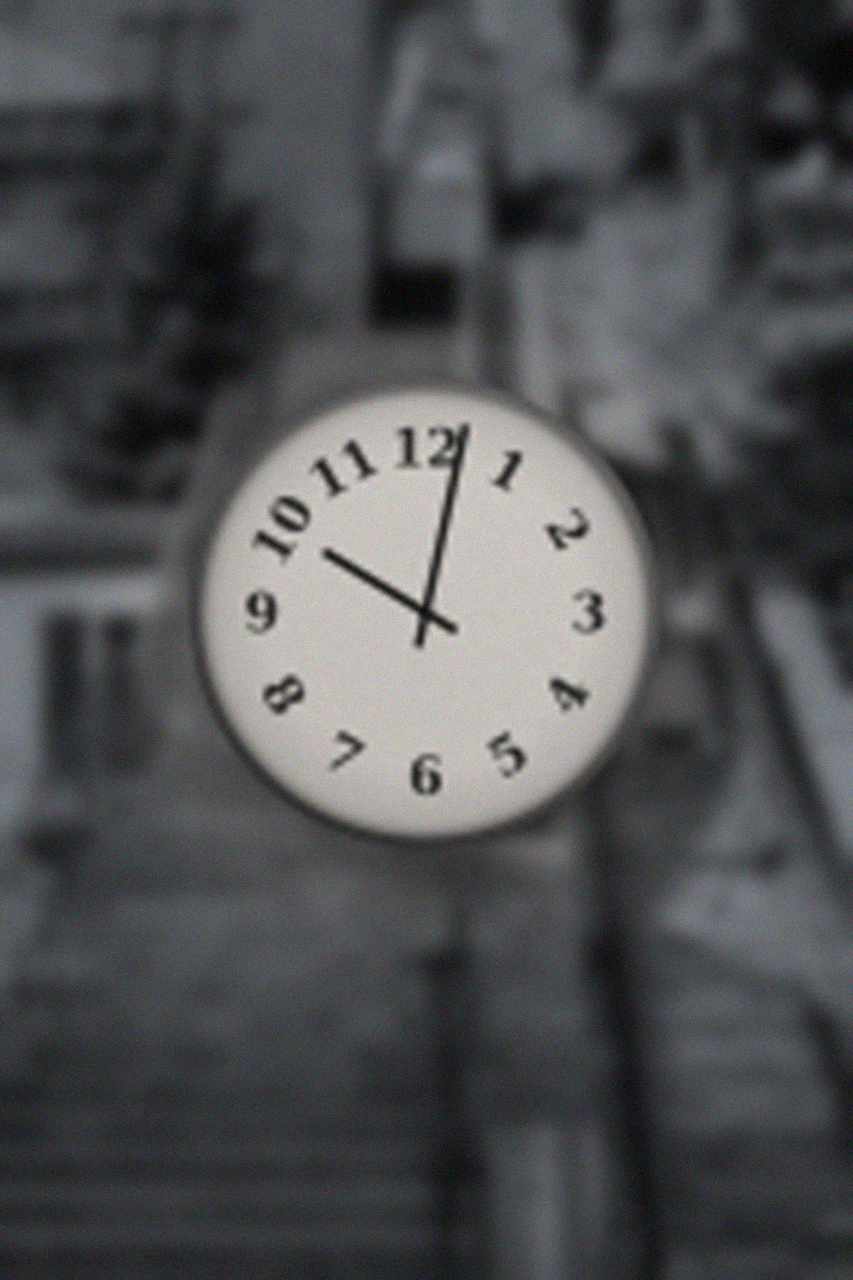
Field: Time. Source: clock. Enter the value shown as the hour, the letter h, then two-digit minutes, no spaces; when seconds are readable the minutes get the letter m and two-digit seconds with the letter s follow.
10h02
